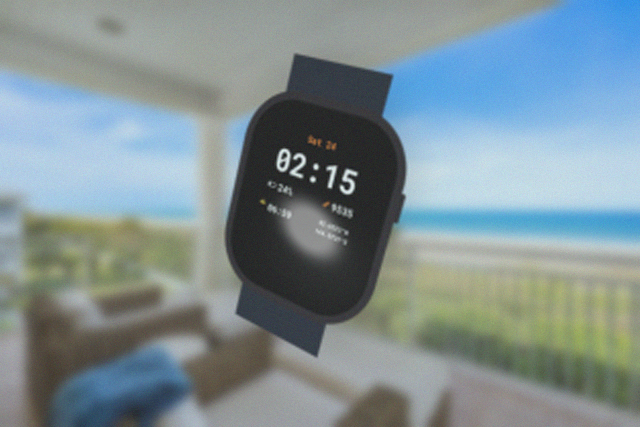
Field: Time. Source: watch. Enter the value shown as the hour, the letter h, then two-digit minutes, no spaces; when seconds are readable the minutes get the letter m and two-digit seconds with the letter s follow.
2h15
